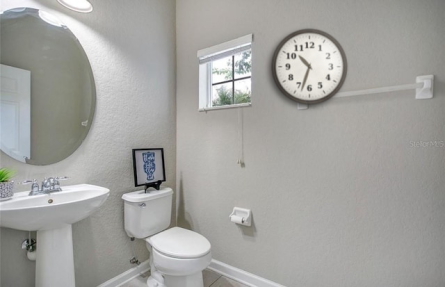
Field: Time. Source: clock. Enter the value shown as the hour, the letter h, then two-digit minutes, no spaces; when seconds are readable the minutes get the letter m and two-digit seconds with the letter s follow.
10h33
